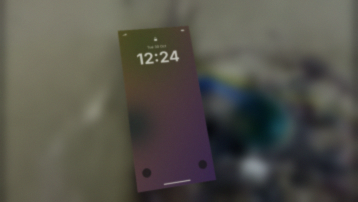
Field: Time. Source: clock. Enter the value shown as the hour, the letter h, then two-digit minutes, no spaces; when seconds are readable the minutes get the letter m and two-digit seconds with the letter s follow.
12h24
